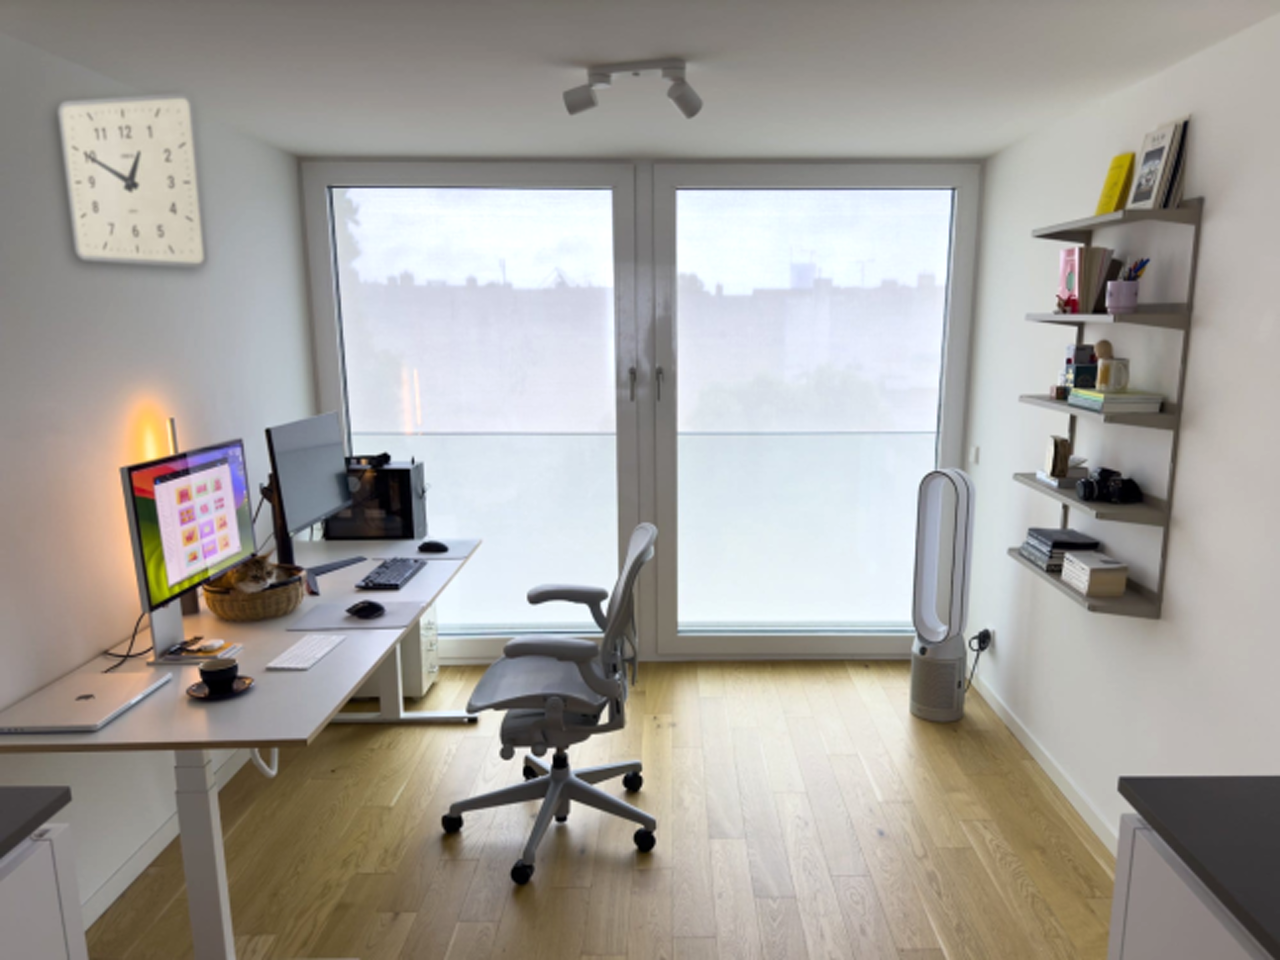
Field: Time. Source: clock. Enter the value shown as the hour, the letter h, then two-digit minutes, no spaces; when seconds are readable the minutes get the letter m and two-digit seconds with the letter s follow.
12h50
